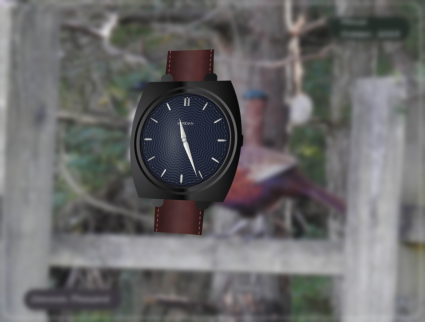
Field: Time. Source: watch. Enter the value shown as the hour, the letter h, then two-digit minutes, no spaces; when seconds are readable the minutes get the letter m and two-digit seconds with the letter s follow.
11h26
